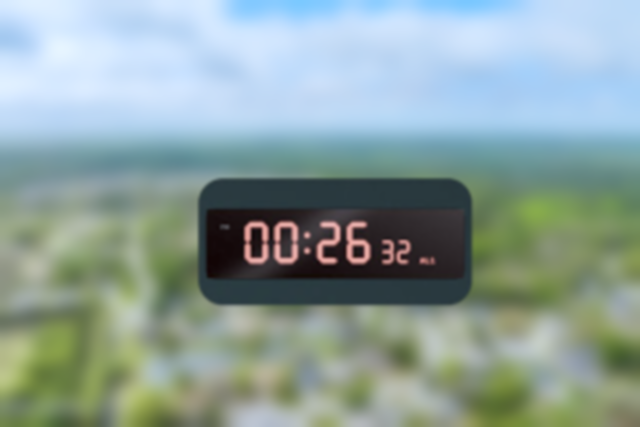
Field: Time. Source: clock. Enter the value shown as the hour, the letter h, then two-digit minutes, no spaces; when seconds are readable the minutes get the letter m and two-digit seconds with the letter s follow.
0h26m32s
